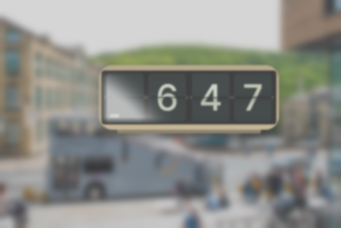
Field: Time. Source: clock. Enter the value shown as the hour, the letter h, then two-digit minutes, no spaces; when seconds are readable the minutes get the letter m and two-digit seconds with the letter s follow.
6h47
